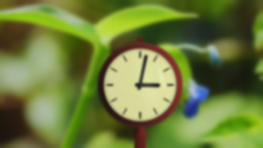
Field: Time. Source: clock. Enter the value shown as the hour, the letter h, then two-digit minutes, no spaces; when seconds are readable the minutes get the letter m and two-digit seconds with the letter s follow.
3h02
